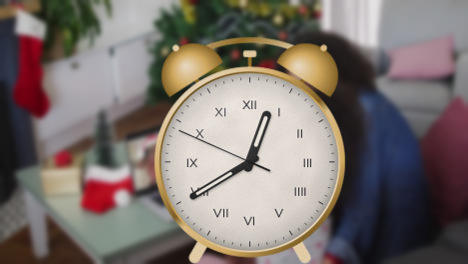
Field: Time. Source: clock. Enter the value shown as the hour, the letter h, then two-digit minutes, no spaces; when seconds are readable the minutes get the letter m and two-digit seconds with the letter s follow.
12h39m49s
